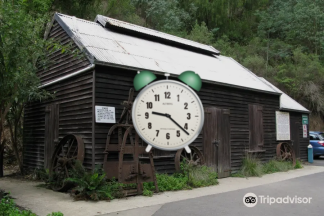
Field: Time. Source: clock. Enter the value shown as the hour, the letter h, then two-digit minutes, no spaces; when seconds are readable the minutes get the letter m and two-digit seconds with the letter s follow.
9h22
